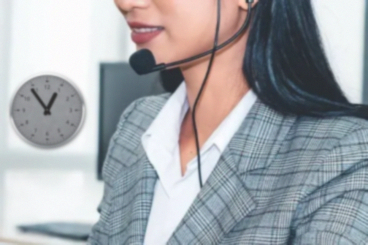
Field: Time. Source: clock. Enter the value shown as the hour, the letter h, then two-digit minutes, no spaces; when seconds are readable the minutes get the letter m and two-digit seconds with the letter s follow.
12h54
